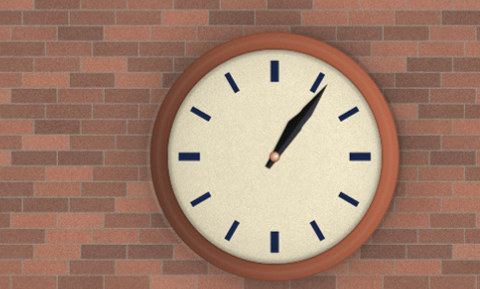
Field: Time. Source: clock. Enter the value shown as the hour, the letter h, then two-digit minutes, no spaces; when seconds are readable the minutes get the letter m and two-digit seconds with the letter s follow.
1h06
